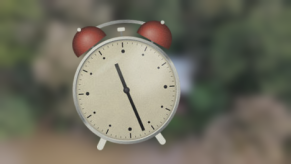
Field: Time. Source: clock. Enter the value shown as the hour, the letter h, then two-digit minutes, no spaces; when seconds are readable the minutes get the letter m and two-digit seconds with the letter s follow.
11h27
